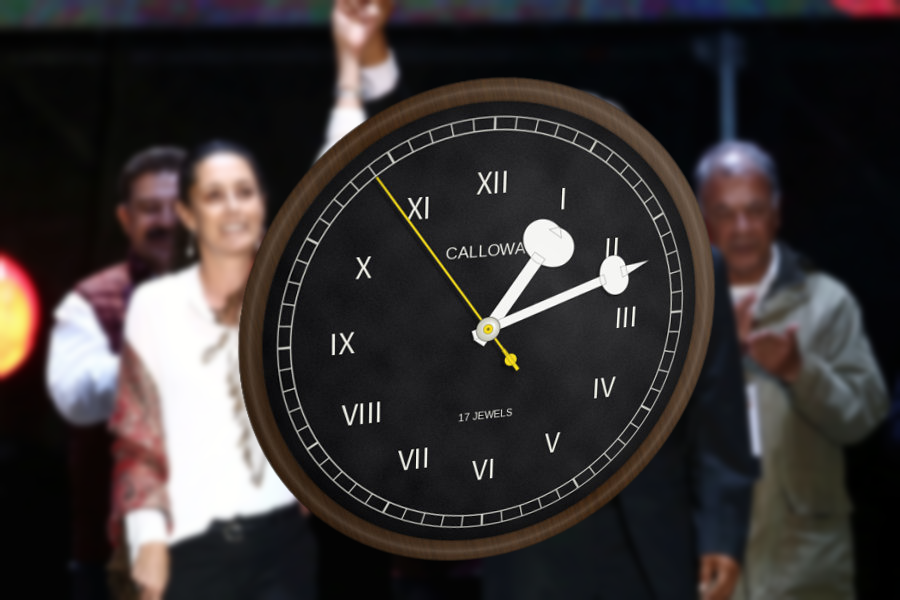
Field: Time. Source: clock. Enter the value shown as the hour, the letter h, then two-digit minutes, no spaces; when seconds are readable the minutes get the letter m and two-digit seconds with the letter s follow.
1h11m54s
